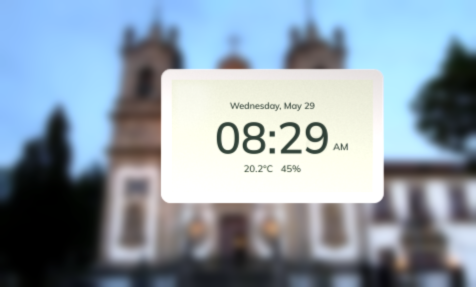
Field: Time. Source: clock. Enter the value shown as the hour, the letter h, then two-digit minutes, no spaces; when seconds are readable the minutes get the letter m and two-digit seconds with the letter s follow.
8h29
